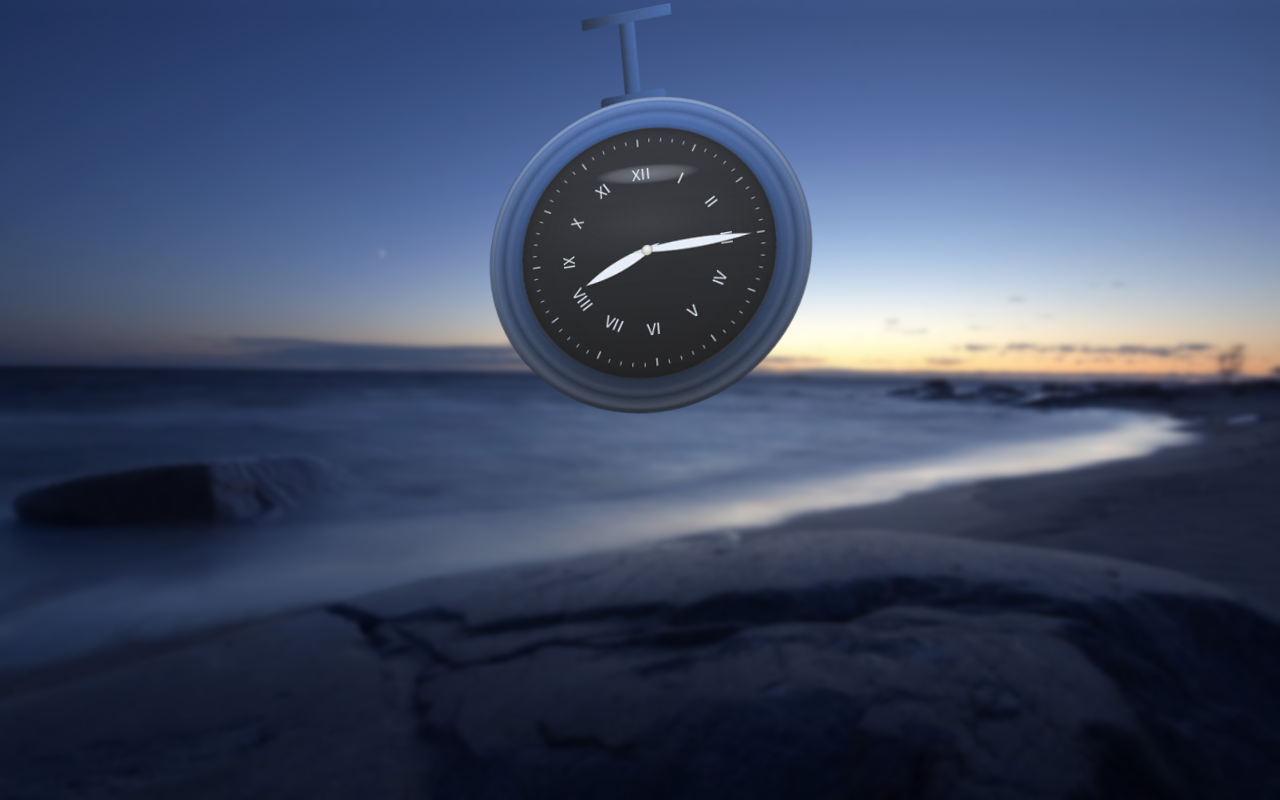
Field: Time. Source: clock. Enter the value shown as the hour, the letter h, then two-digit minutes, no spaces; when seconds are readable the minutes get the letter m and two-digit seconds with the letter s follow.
8h15
